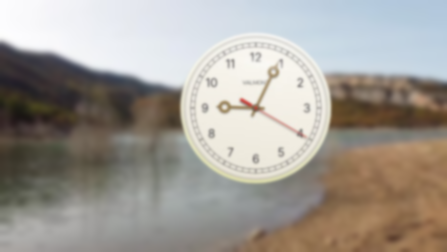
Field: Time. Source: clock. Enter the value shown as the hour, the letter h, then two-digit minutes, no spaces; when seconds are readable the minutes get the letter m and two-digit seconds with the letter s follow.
9h04m20s
